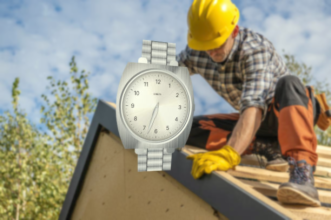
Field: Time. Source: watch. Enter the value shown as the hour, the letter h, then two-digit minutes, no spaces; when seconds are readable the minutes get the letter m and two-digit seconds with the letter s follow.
6h33
